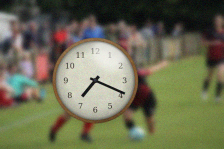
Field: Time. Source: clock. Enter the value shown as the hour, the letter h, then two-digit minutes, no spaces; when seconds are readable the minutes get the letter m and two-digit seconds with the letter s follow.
7h19
